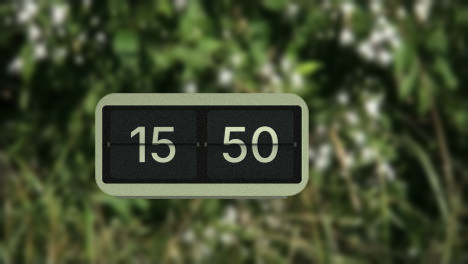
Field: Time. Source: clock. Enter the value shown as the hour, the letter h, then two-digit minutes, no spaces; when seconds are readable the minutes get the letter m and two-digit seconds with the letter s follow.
15h50
